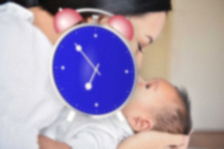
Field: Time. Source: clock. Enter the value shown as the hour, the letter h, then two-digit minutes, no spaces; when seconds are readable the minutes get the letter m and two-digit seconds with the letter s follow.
6h53
